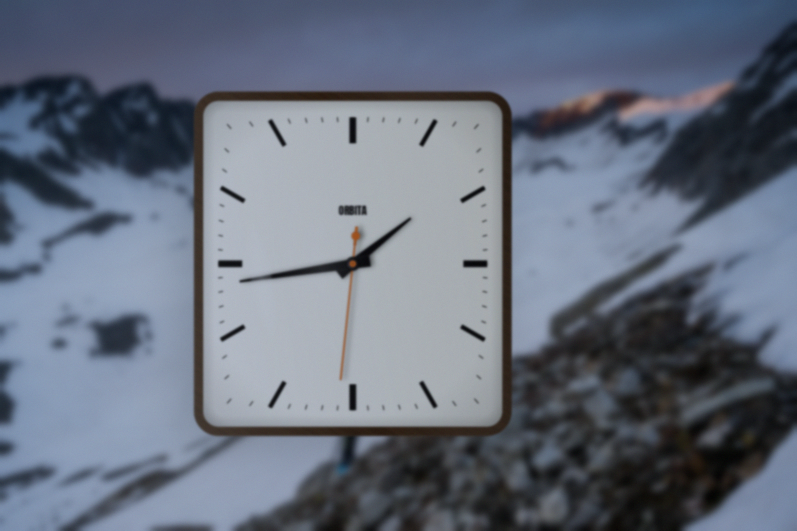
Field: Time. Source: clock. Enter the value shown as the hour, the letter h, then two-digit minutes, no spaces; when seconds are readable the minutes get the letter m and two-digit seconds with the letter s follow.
1h43m31s
